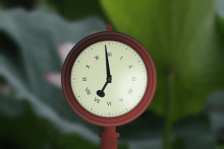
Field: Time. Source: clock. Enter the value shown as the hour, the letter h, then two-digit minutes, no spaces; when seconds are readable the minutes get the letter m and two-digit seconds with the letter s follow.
6h59
